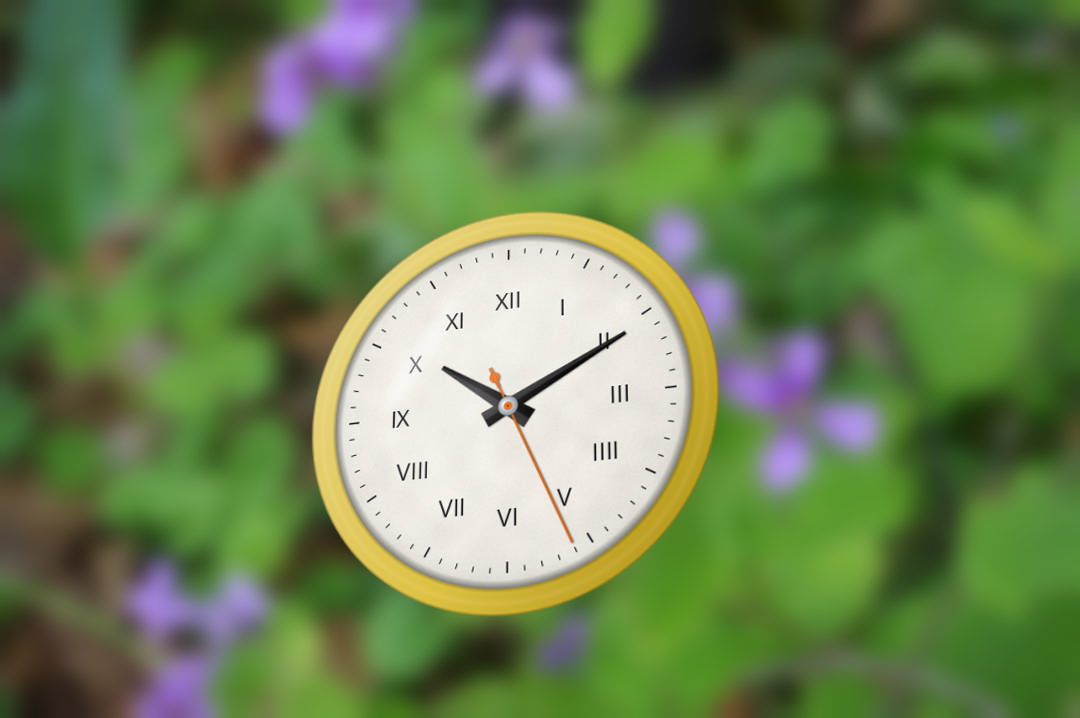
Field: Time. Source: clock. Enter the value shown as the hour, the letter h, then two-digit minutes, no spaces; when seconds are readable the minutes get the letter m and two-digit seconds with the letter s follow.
10h10m26s
